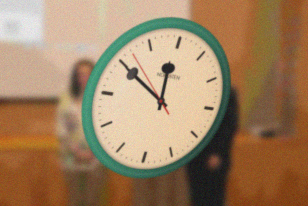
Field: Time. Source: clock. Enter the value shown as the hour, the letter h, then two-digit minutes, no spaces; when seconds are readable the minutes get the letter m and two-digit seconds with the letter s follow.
11h49m52s
